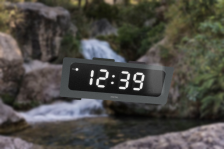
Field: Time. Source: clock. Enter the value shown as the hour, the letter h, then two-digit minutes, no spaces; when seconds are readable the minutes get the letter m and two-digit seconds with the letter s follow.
12h39
